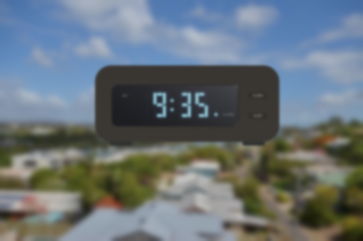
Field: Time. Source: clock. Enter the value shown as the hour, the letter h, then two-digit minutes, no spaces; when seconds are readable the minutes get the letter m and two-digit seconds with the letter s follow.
9h35
